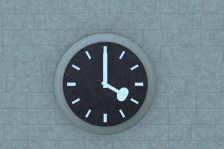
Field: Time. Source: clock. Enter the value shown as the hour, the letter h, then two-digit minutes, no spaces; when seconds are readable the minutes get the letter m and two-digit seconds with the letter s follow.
4h00
